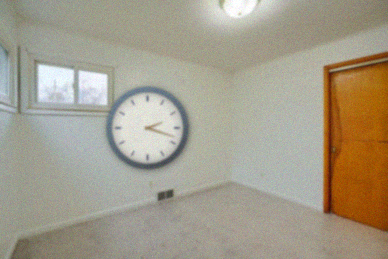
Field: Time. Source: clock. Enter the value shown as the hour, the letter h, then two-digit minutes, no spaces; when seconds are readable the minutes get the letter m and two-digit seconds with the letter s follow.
2h18
